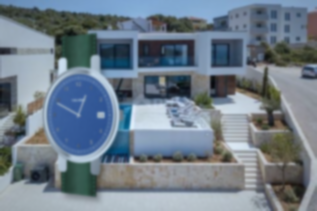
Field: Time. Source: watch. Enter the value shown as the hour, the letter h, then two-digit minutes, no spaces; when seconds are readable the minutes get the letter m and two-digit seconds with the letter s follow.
12h49
